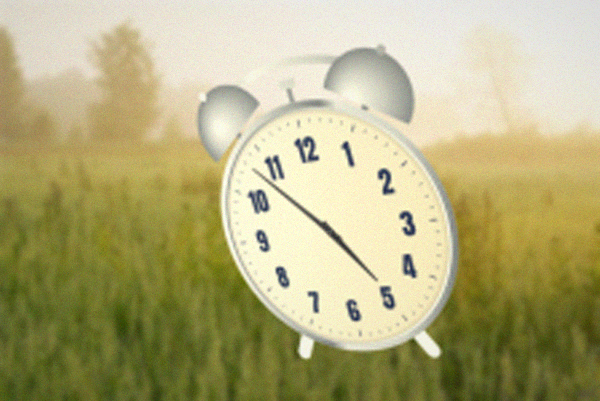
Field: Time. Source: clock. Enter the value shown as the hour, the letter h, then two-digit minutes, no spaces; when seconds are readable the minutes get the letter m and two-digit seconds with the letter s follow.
4h53
